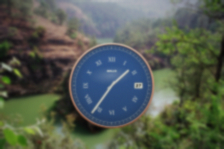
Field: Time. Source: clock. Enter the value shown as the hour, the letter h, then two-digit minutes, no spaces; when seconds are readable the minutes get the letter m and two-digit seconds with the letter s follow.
1h36
